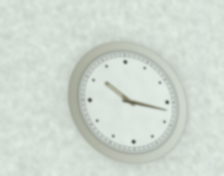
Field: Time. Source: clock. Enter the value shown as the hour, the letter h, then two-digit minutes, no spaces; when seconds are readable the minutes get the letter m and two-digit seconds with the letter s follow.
10h17
